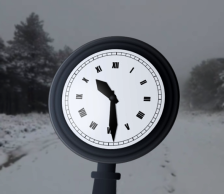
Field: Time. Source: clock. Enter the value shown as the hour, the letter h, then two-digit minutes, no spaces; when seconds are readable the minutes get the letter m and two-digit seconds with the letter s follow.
10h29
